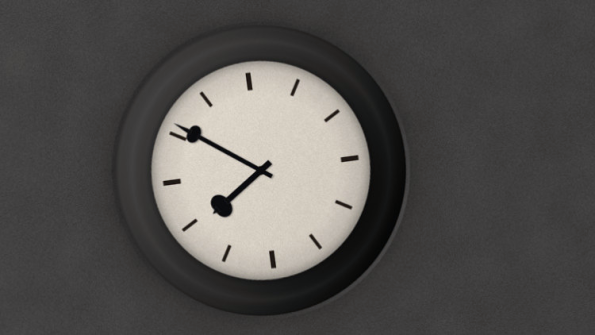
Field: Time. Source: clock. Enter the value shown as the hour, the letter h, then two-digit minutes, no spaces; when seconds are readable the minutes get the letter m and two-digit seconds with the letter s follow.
7h51
